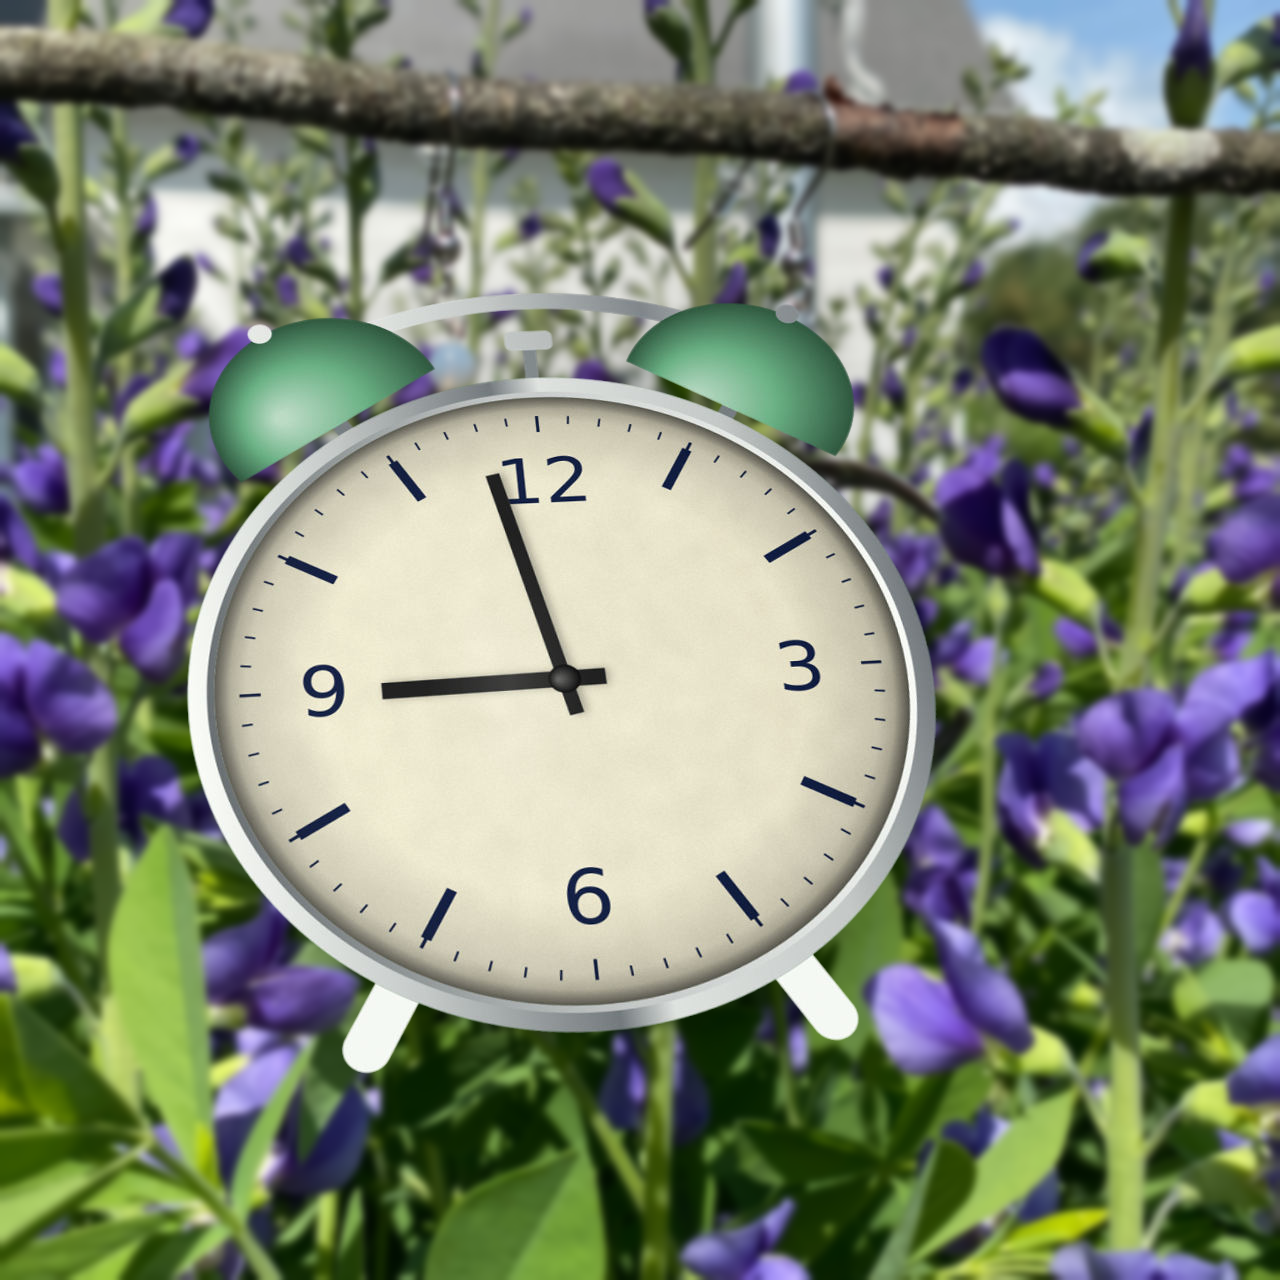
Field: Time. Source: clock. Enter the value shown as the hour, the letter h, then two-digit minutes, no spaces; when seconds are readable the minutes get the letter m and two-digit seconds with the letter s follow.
8h58
